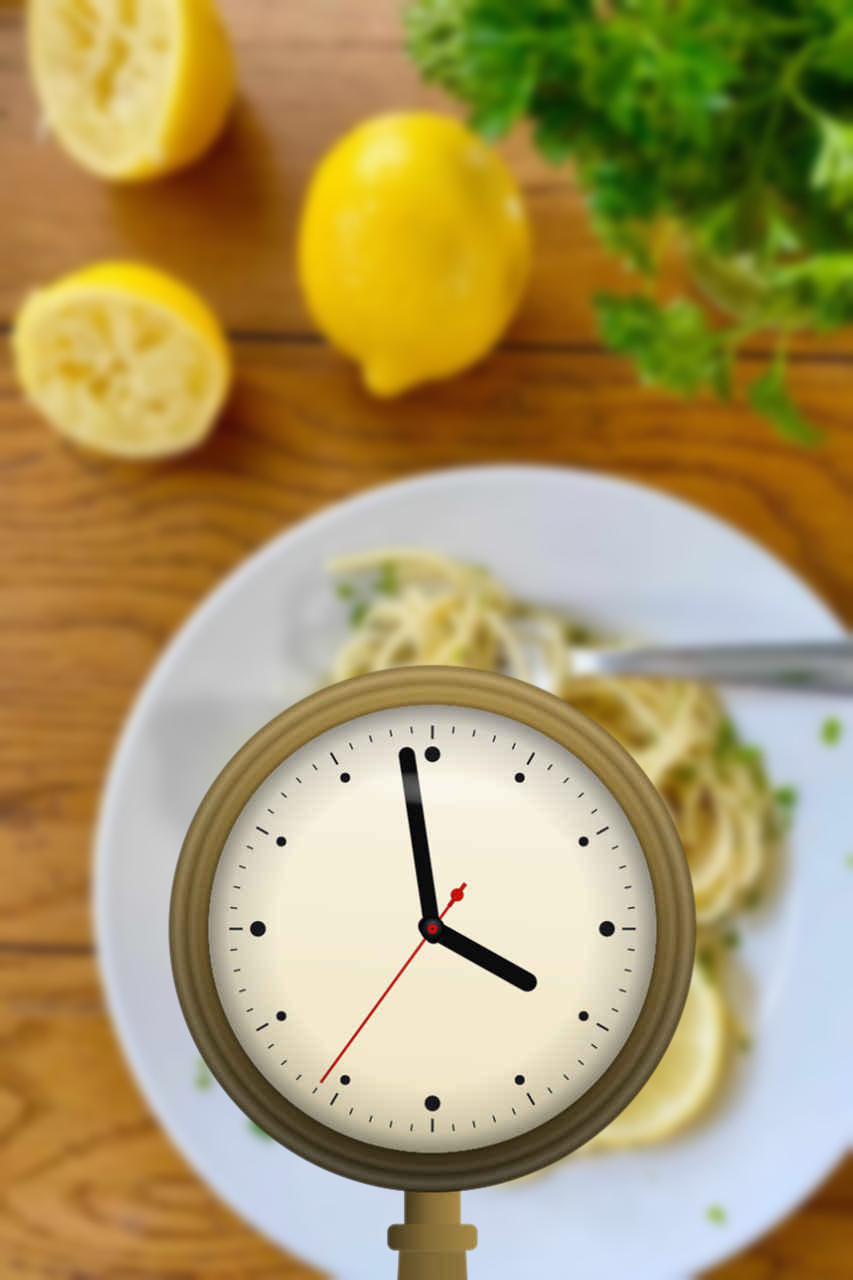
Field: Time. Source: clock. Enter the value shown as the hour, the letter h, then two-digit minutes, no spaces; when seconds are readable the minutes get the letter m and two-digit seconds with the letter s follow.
3h58m36s
